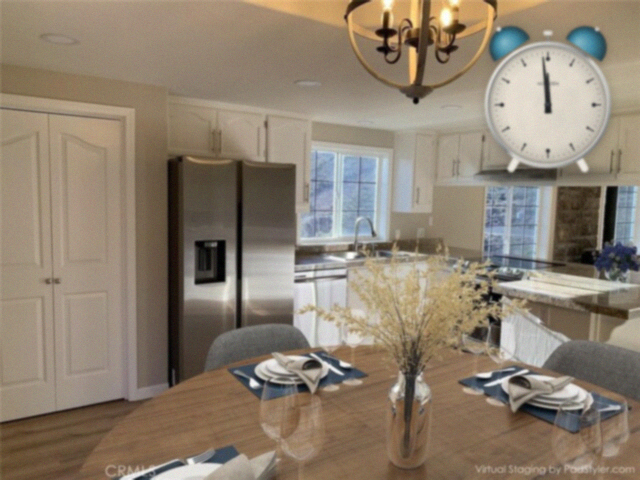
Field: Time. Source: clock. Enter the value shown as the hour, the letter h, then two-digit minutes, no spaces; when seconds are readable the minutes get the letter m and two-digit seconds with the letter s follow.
11h59
